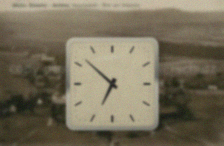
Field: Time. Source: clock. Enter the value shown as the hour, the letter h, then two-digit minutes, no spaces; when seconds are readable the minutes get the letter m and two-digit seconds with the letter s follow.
6h52
